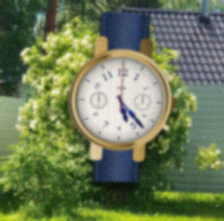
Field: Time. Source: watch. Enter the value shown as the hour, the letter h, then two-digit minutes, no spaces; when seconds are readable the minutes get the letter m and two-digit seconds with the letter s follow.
5h23
